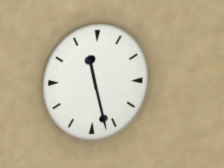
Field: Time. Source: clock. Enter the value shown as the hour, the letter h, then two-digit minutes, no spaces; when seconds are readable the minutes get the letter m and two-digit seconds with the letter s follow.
11h27
